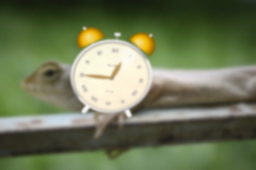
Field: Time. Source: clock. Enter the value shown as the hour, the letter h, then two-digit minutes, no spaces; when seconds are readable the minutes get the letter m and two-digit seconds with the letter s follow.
12h45
